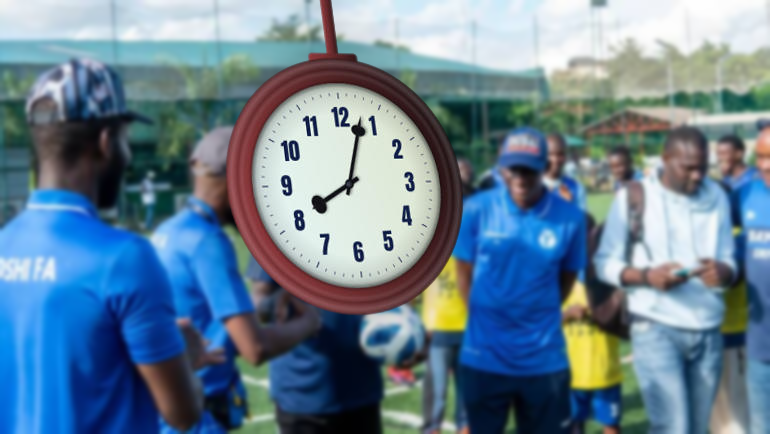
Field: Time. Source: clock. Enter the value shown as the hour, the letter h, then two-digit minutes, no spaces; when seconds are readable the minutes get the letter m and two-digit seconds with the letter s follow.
8h03
